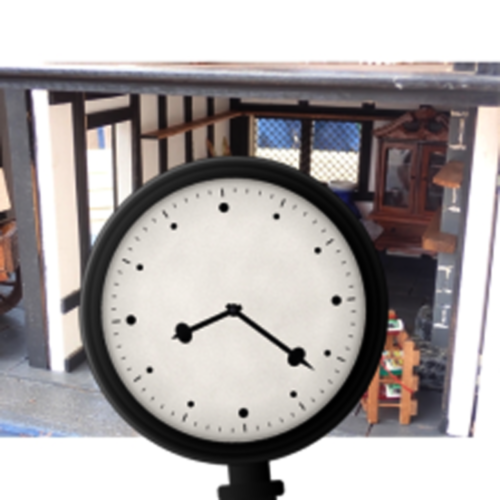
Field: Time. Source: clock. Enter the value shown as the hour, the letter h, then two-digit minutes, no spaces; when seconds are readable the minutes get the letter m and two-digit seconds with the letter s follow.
8h22
